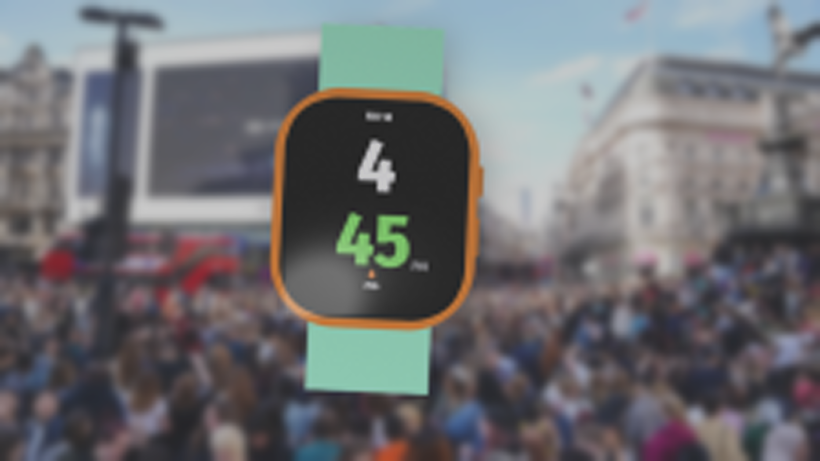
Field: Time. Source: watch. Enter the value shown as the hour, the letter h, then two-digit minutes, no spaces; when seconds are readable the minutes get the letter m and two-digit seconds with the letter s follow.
4h45
